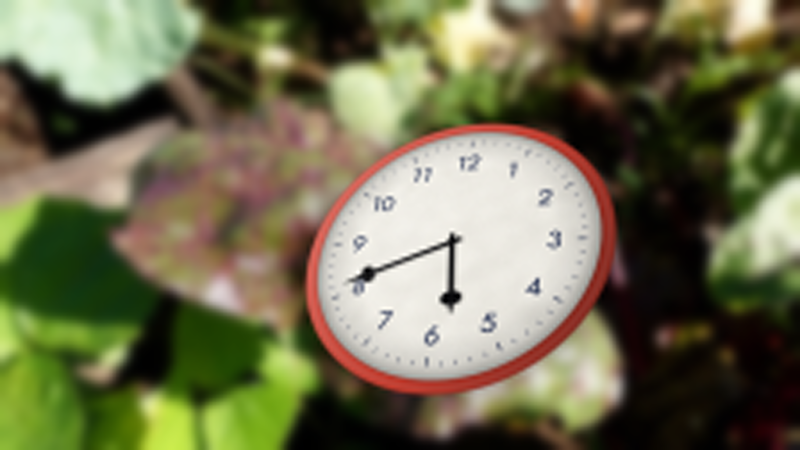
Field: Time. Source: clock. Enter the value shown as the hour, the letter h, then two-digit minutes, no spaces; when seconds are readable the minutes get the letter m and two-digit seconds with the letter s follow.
5h41
